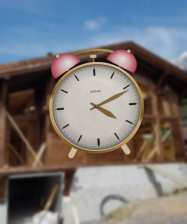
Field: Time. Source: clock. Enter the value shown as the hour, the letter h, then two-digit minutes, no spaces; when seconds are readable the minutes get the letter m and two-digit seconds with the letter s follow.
4h11
